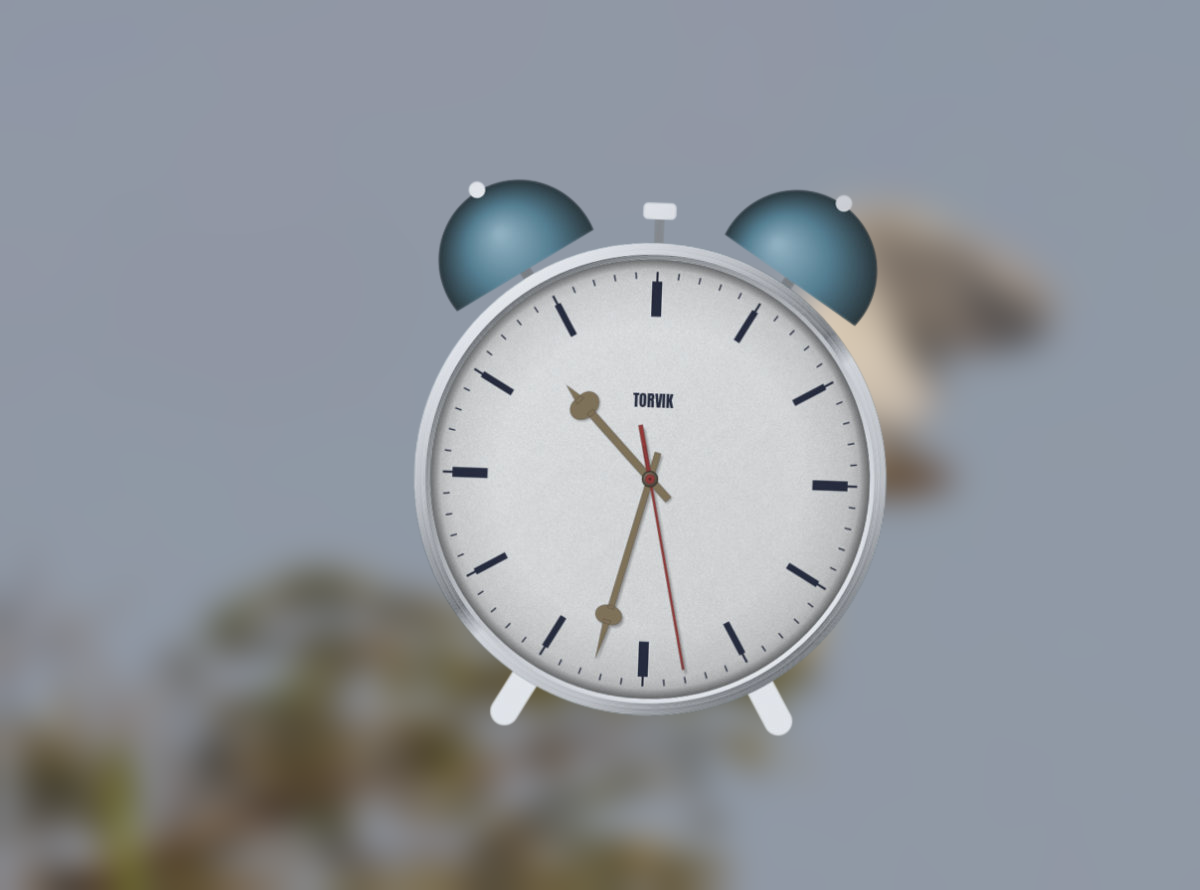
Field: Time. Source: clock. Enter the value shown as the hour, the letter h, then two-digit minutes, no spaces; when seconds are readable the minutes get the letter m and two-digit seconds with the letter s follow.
10h32m28s
